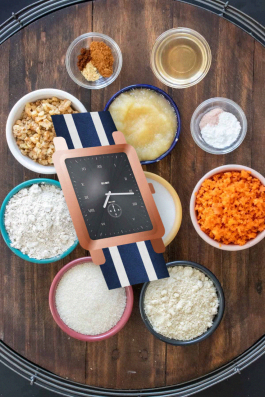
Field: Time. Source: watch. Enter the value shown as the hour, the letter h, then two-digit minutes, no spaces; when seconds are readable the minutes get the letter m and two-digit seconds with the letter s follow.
7h16
